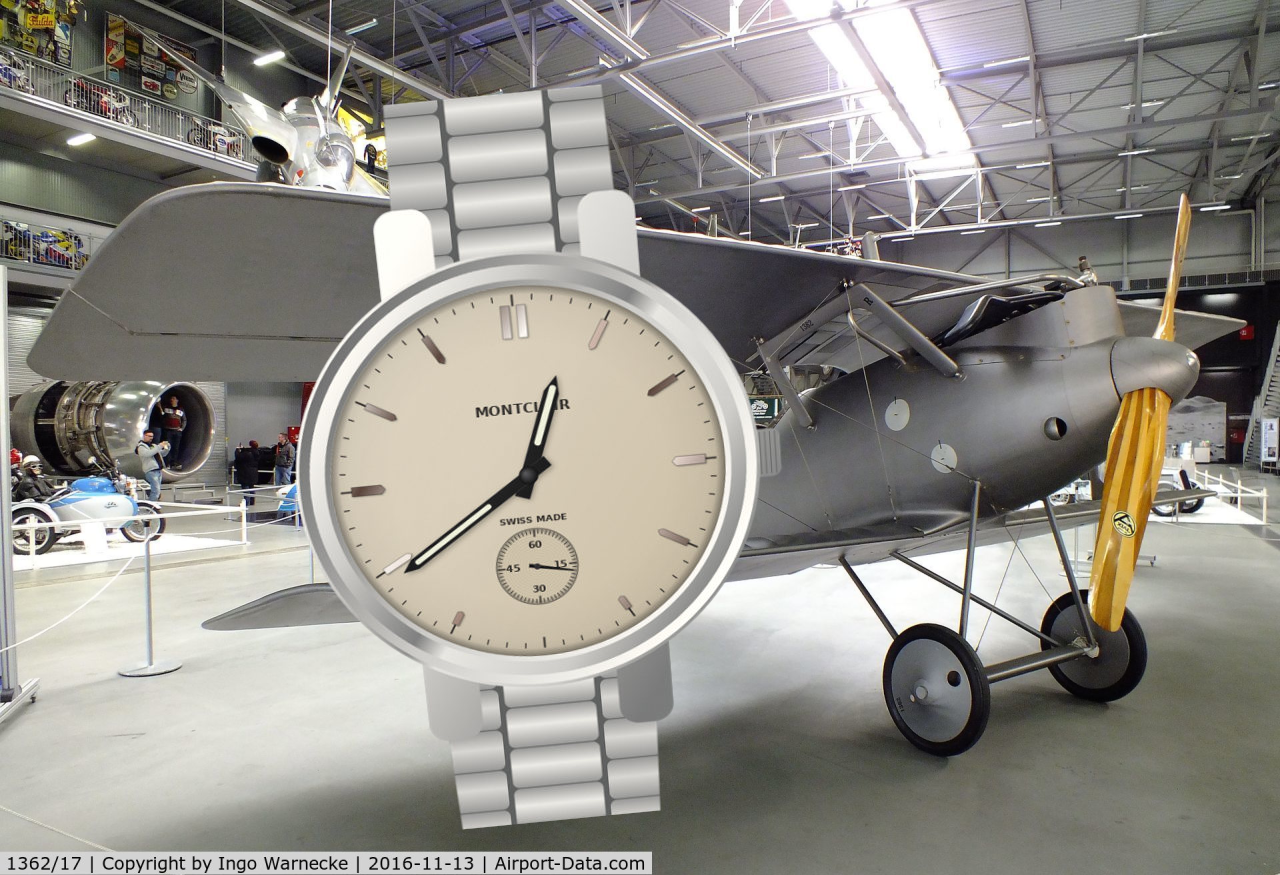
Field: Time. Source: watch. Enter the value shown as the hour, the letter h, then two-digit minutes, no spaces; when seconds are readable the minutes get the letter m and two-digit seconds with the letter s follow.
12h39m17s
